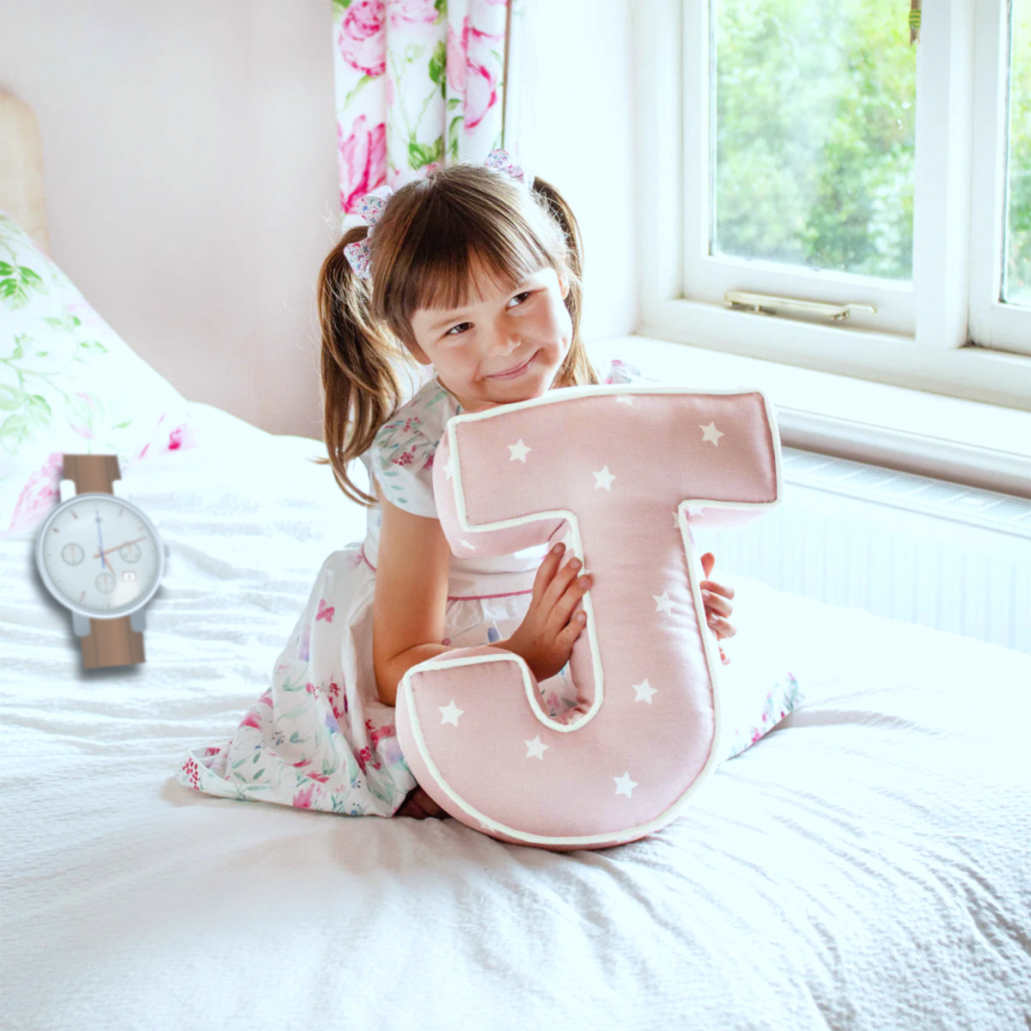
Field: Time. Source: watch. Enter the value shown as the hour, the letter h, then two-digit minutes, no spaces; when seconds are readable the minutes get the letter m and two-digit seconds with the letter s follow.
5h12
